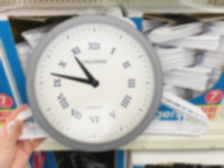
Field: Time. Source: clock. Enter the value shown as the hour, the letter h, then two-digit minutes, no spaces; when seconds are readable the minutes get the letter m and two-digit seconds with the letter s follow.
10h47
